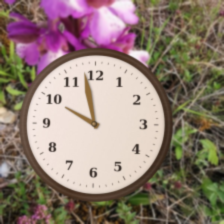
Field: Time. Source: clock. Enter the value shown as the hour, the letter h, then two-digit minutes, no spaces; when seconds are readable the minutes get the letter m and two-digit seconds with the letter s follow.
9h58
